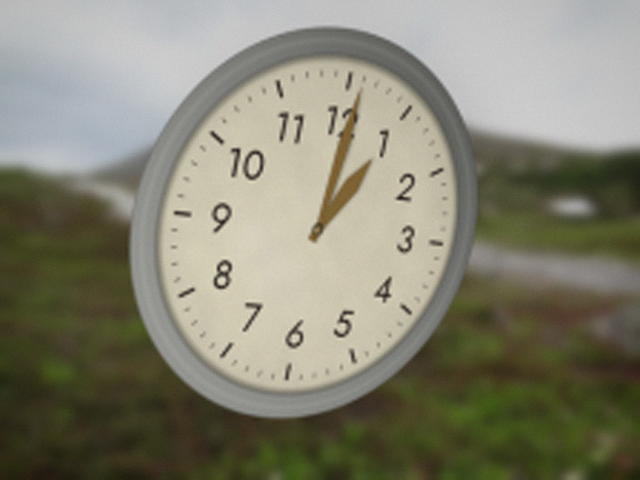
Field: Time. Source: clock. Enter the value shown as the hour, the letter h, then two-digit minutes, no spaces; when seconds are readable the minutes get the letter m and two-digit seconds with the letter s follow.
1h01
